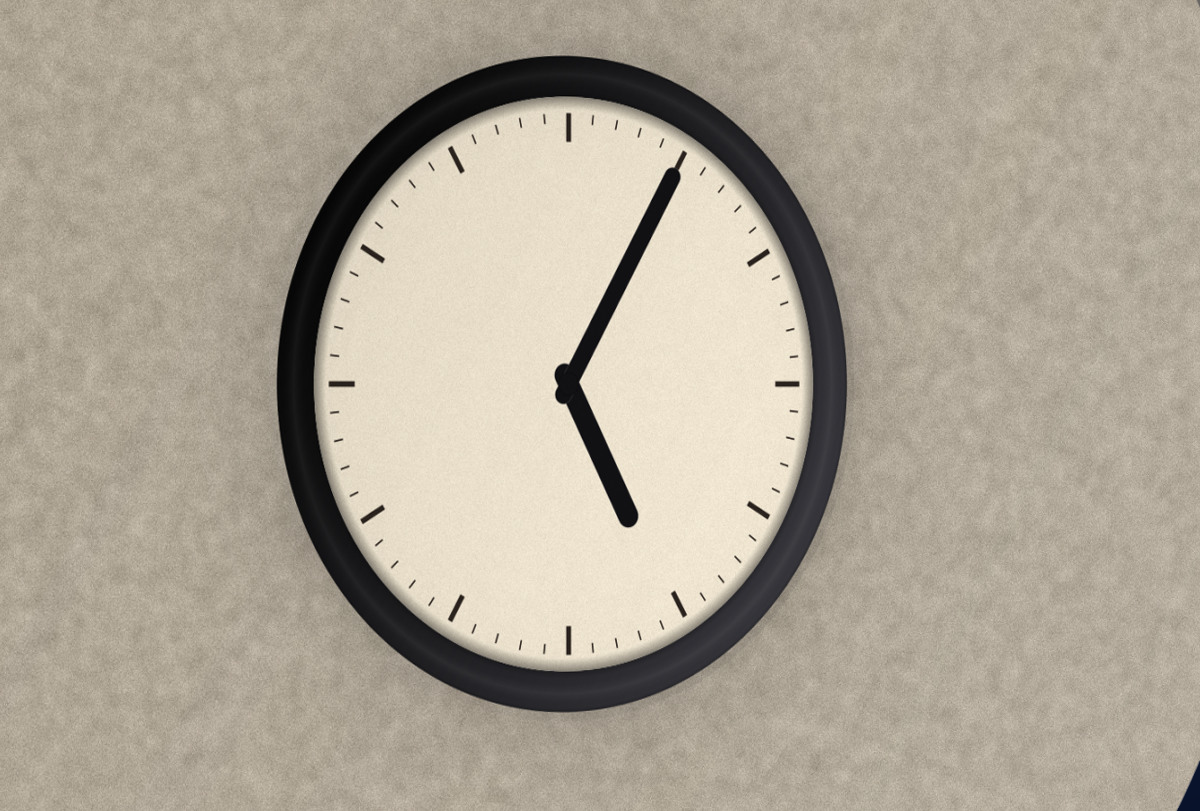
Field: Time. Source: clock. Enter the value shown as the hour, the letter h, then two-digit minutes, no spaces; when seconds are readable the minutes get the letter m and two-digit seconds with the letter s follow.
5h05
